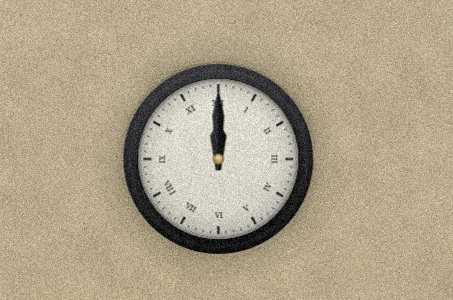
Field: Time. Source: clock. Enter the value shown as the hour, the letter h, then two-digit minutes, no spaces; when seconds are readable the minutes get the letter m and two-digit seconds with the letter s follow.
12h00
